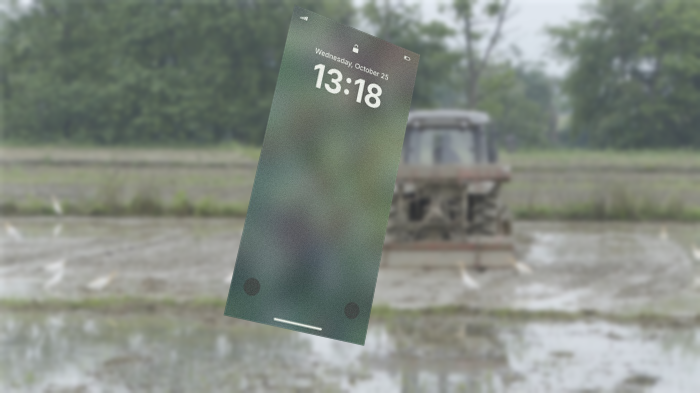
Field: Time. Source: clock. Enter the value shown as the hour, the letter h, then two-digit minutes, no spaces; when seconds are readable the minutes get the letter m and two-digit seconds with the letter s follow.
13h18
